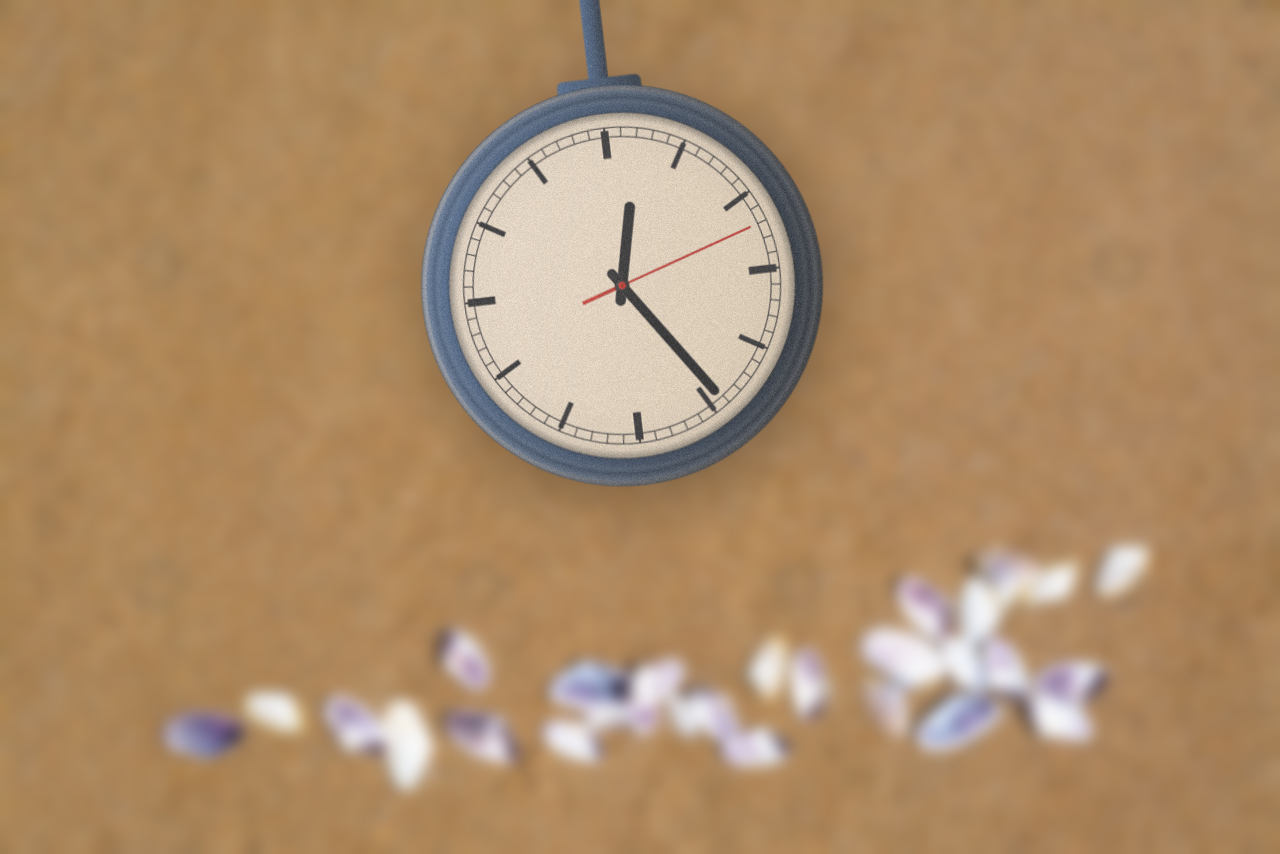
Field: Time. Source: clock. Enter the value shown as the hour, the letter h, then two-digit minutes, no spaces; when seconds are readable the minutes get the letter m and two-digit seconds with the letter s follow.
12h24m12s
